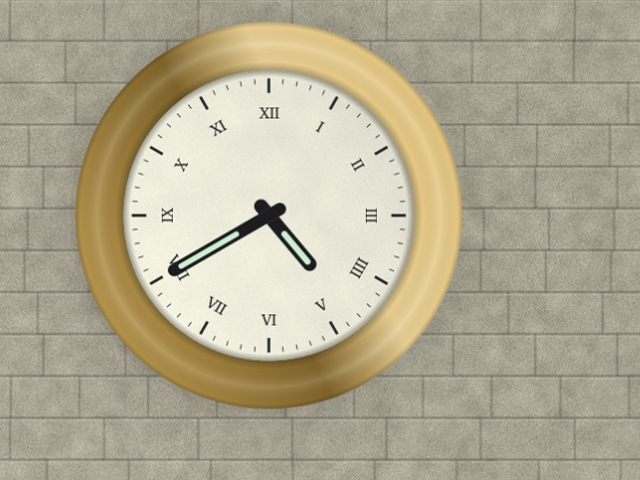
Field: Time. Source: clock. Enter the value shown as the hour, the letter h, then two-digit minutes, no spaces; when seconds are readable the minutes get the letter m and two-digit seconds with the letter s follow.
4h40
